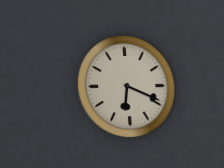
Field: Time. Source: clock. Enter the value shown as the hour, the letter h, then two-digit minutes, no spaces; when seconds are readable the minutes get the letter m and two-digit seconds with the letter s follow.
6h19
